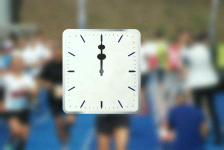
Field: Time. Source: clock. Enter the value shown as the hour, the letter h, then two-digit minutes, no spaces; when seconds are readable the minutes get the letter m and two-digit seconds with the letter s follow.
12h00
